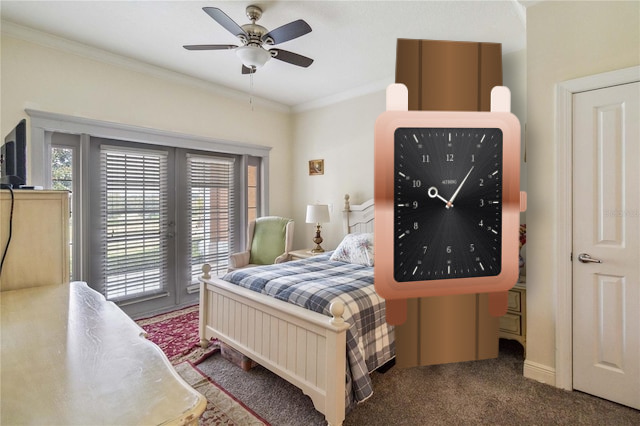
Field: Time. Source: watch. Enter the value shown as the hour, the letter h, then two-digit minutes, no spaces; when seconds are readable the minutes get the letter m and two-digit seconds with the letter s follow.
10h06
